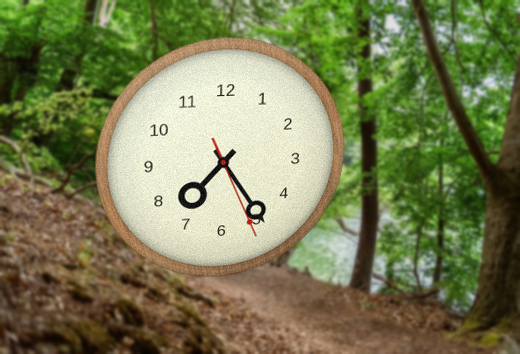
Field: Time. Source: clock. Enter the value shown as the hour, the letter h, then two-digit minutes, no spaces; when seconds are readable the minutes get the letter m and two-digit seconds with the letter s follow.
7h24m26s
